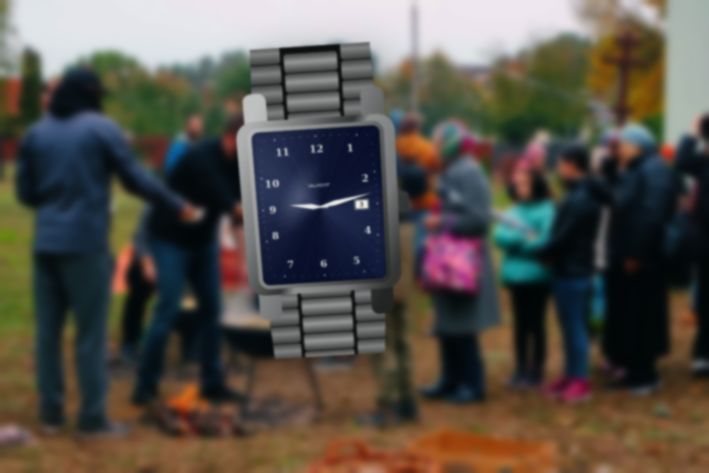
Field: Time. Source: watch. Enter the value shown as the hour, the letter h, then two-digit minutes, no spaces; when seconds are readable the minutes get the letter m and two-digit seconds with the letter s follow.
9h13
